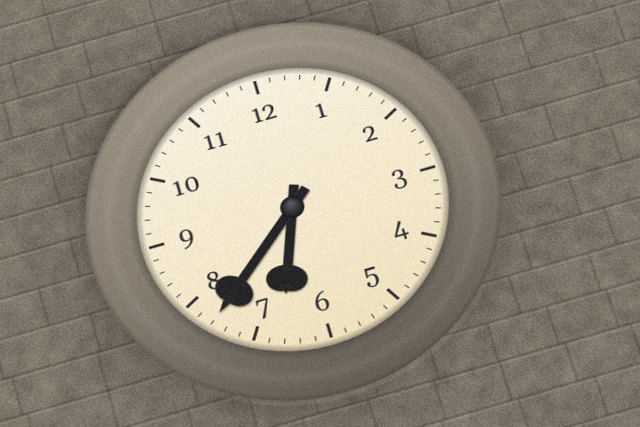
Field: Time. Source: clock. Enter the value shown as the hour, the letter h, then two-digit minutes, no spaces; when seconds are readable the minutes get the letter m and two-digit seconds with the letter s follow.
6h38
